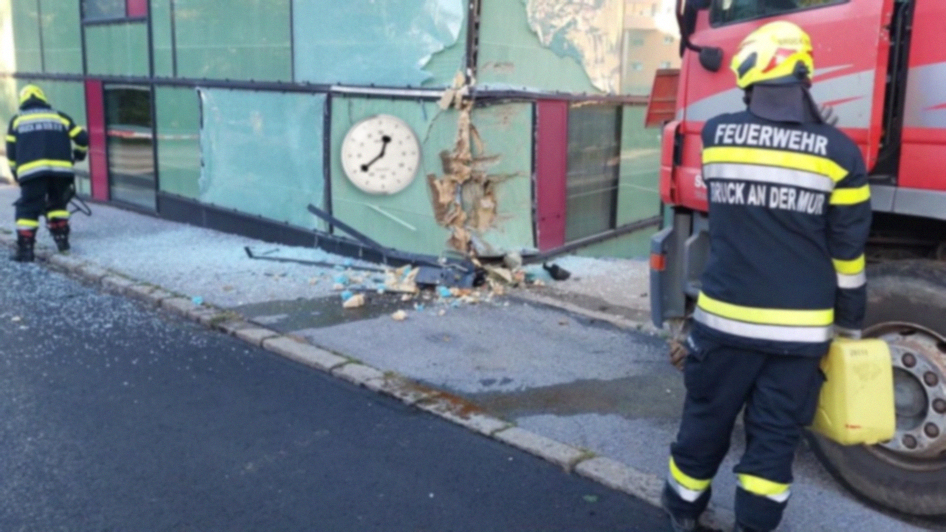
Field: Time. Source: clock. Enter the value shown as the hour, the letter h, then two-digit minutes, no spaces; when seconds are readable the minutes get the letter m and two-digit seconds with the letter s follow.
12h39
